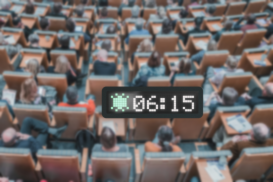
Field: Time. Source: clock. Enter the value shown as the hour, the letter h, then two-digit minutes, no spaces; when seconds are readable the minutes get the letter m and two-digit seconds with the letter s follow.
6h15
